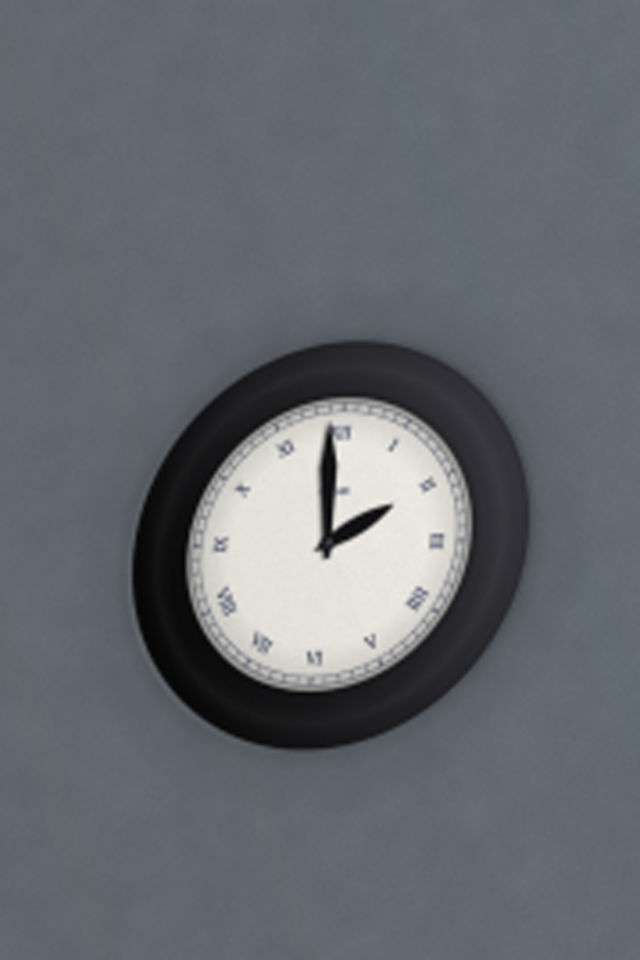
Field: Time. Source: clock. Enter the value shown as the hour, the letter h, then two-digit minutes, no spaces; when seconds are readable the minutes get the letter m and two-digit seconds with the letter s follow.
1h59
